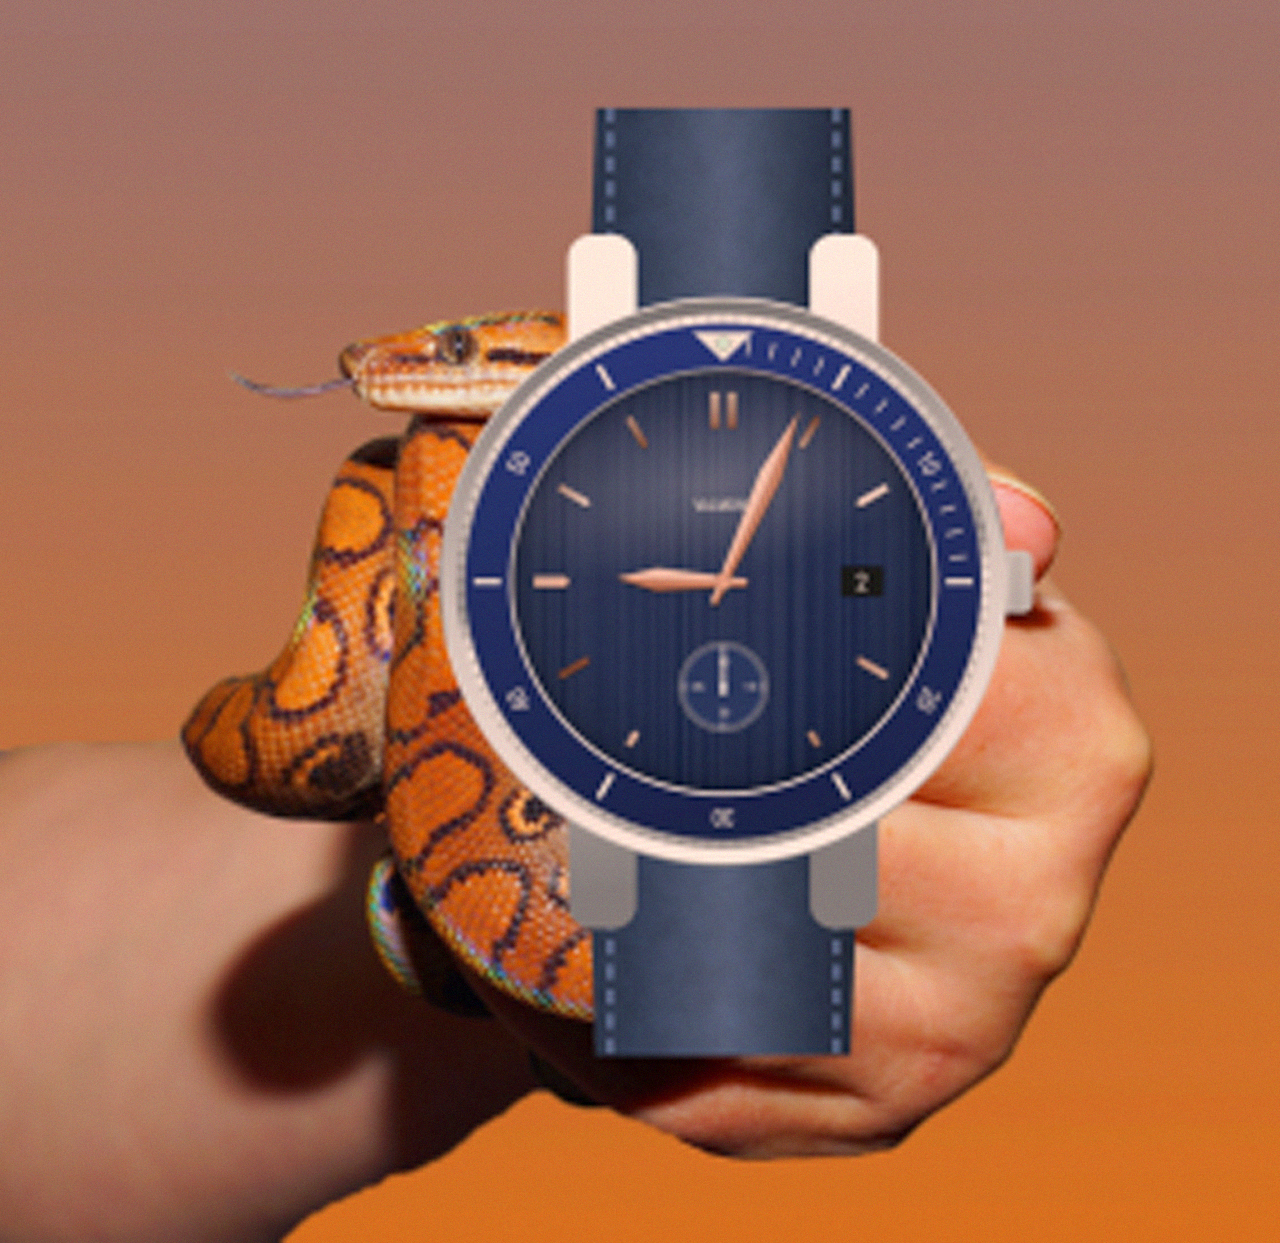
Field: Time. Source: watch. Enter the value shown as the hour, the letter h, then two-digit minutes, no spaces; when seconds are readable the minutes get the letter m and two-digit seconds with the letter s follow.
9h04
